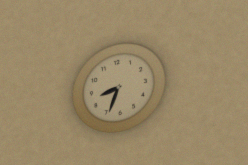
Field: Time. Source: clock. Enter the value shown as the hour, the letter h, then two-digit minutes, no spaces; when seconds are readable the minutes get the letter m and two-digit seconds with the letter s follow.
8h34
